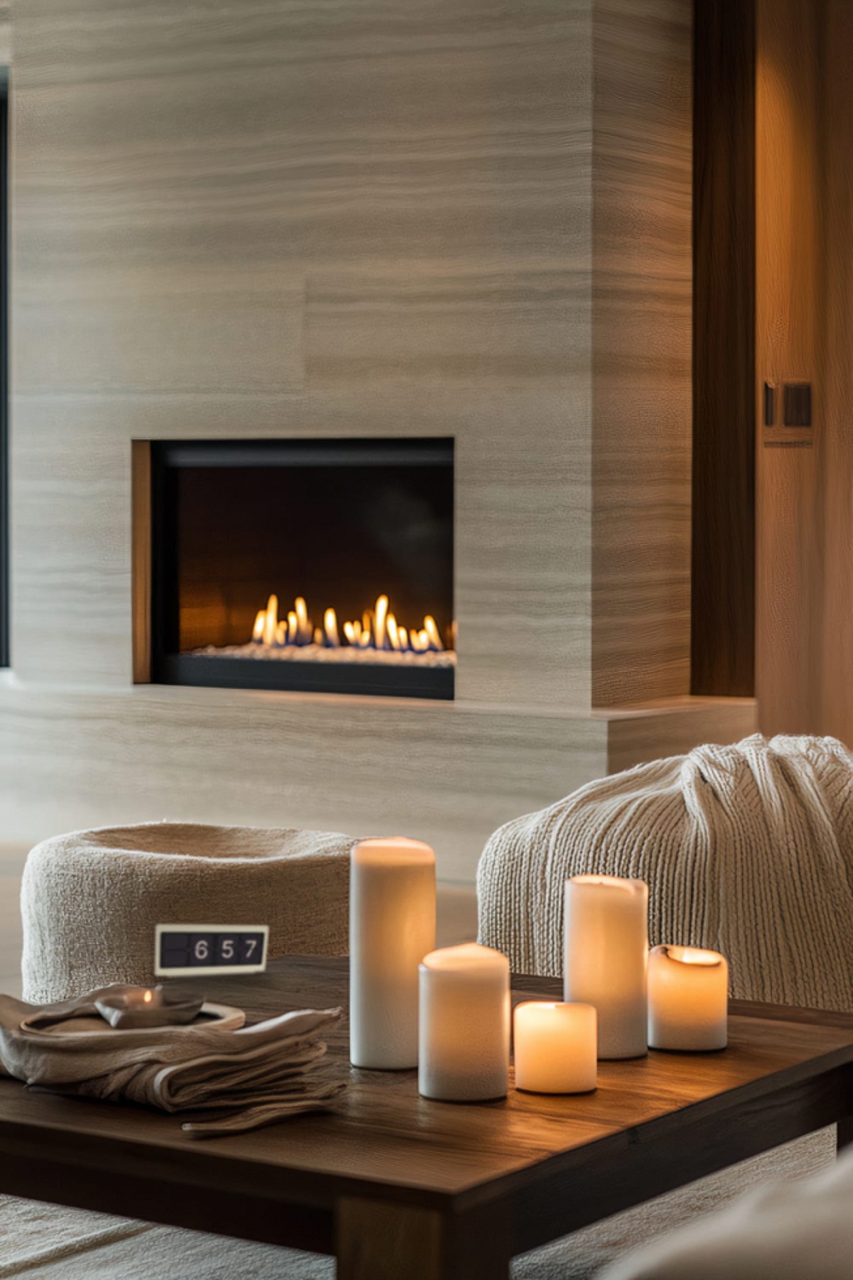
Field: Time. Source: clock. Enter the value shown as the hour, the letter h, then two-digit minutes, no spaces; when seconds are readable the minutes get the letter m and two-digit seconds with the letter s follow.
6h57
